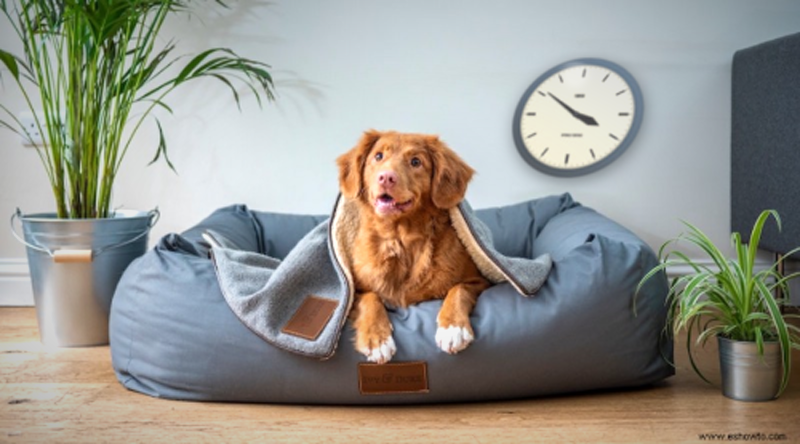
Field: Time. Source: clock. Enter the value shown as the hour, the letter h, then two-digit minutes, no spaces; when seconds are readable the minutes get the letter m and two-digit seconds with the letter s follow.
3h51
